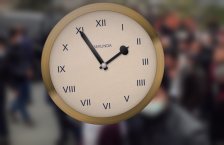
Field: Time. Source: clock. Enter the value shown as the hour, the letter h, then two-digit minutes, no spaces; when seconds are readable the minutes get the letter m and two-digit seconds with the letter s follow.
1h55
